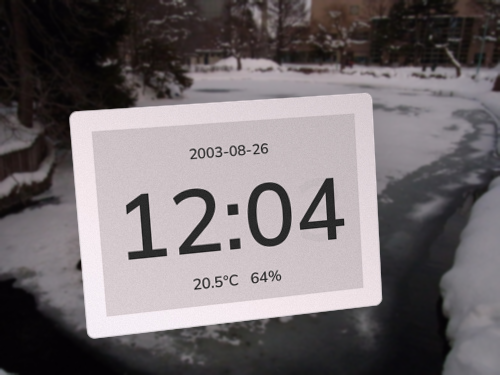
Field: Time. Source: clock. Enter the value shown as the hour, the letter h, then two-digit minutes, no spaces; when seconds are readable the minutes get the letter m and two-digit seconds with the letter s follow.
12h04
